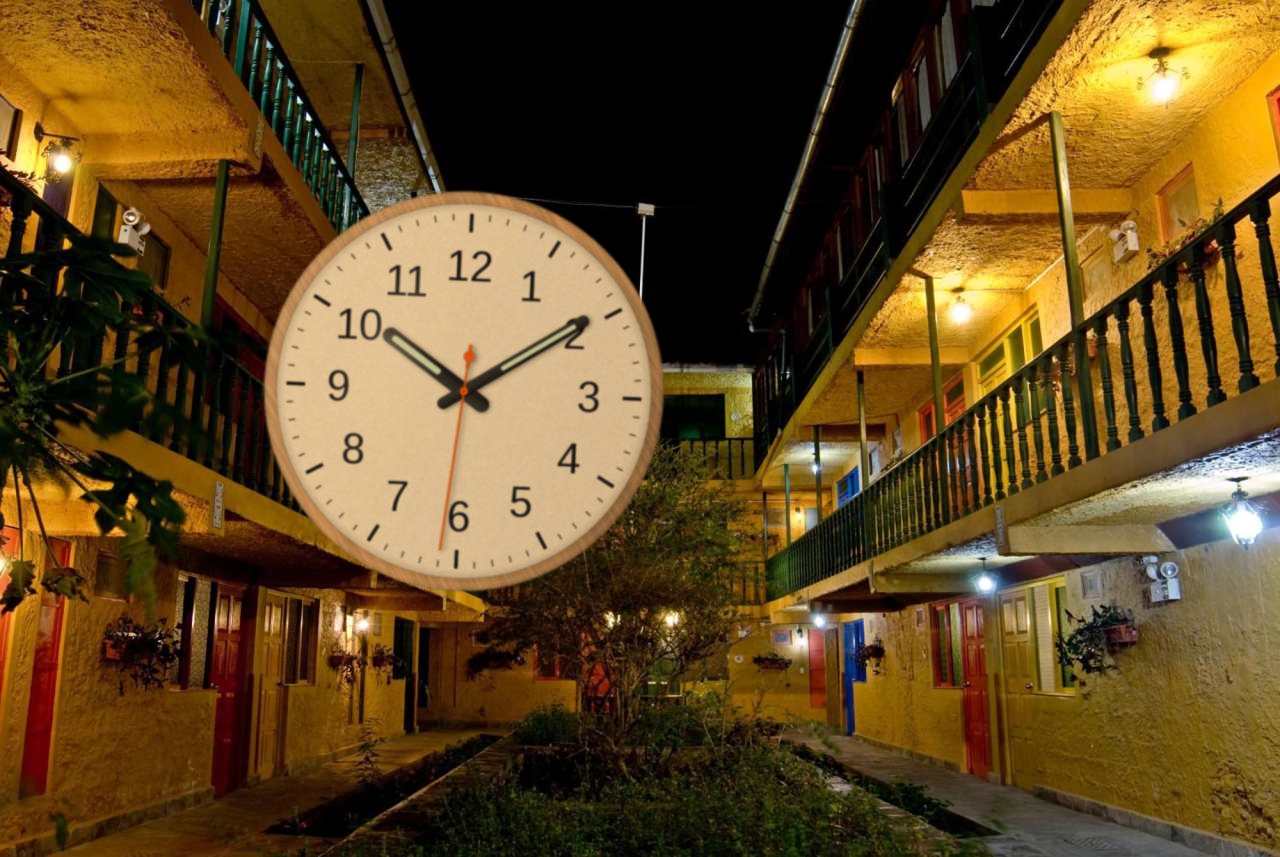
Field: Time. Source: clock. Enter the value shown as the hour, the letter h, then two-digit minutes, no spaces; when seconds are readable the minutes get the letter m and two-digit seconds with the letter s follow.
10h09m31s
